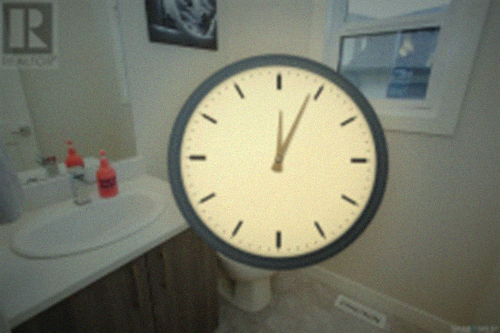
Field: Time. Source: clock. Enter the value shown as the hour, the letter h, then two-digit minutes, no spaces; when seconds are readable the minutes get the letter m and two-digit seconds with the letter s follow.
12h04
